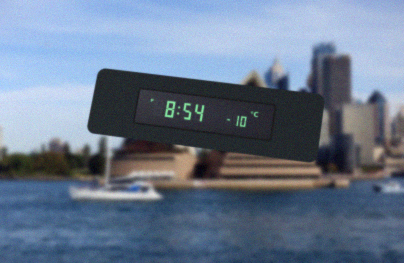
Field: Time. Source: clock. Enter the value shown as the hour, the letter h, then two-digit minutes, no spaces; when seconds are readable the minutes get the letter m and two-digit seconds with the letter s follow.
8h54
